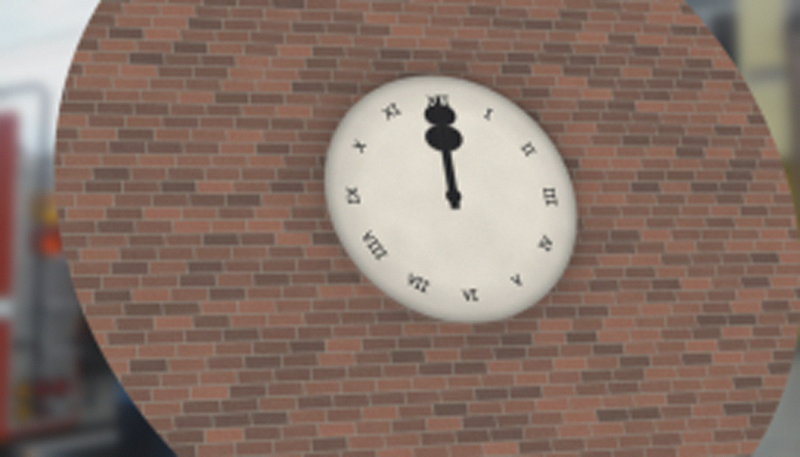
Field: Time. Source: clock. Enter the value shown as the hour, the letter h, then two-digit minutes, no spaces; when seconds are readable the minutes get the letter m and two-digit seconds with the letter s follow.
12h00
